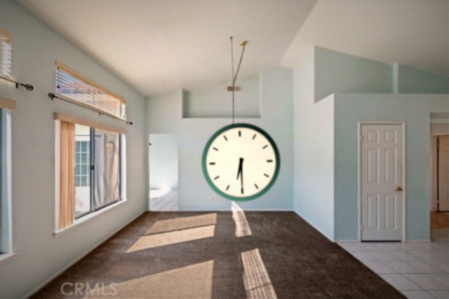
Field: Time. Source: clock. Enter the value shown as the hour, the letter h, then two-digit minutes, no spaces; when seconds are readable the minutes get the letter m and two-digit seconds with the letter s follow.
6h30
